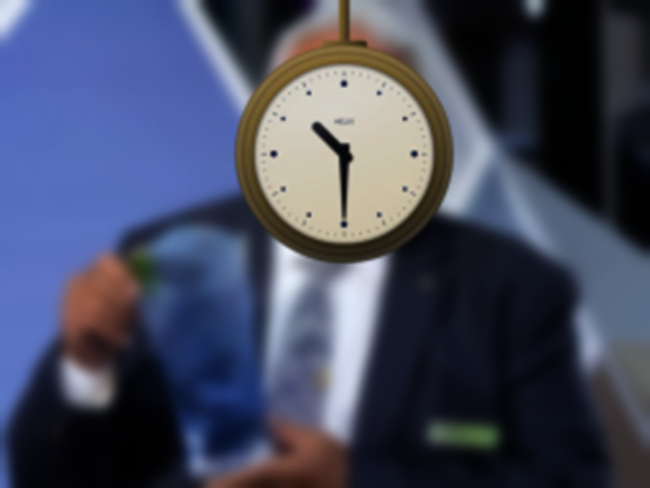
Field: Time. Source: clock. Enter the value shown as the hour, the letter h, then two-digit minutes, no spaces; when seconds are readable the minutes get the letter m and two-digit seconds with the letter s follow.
10h30
